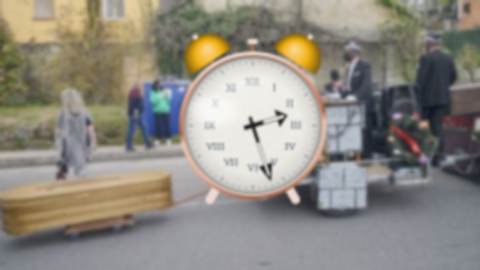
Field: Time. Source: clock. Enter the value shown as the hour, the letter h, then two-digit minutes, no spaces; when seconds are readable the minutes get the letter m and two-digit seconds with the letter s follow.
2h27
